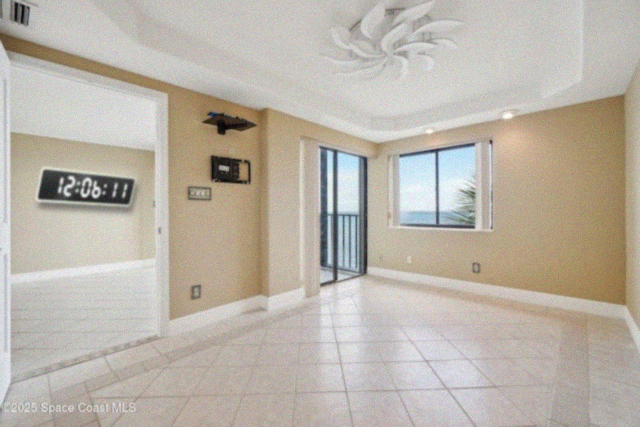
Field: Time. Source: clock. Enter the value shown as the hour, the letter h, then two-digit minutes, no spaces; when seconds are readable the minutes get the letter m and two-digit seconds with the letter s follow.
12h06m11s
